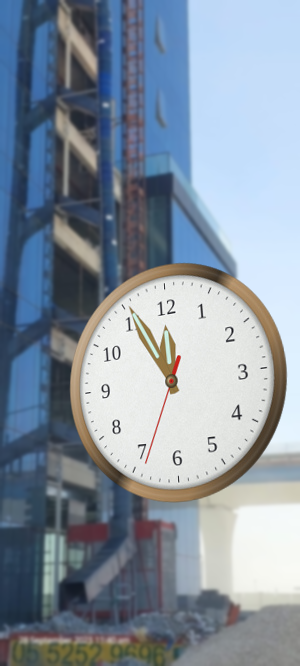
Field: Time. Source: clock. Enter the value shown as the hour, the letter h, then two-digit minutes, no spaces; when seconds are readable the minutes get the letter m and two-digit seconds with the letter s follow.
11h55m34s
